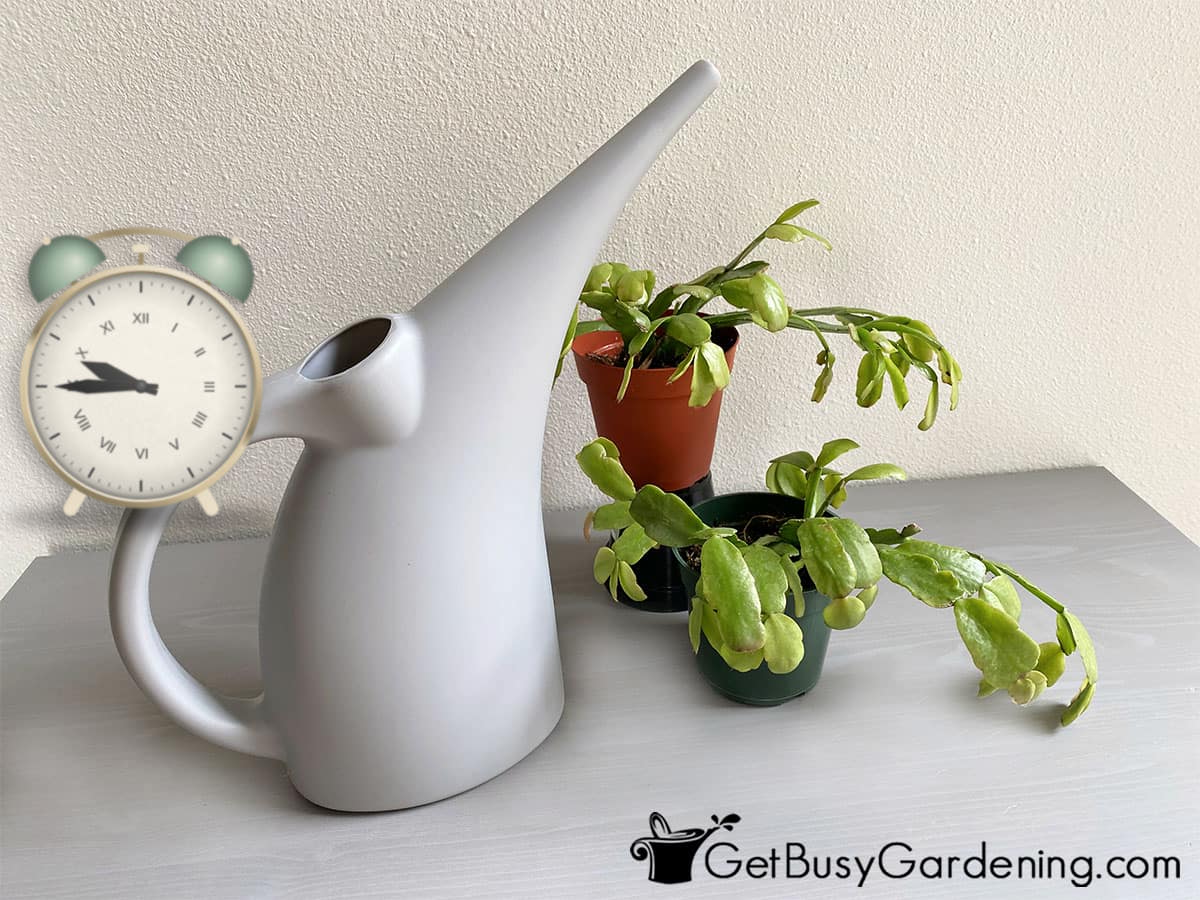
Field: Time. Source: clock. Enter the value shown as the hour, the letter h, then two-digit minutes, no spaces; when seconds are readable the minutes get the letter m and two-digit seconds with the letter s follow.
9h45
